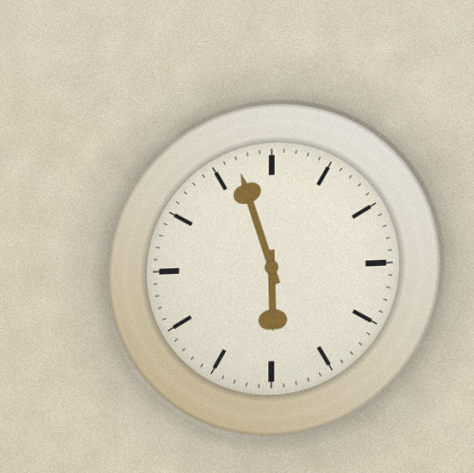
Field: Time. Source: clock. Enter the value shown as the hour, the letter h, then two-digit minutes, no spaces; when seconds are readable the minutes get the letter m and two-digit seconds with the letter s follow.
5h57
